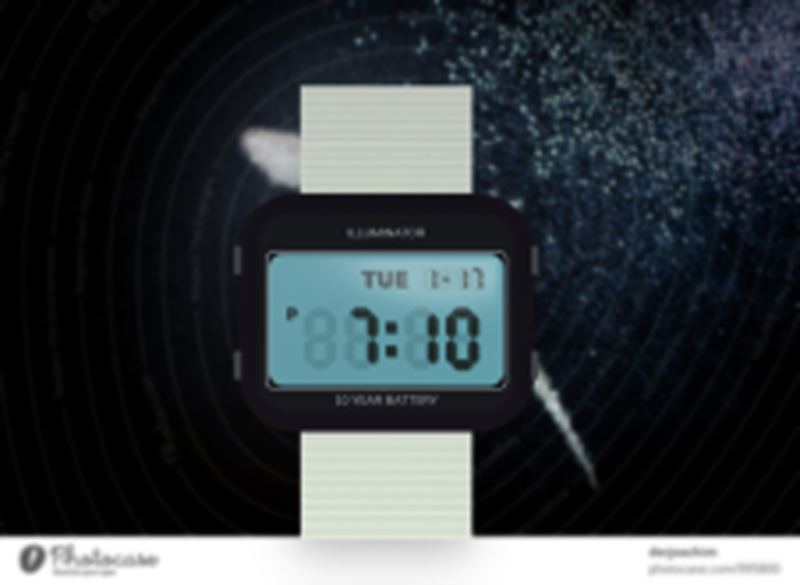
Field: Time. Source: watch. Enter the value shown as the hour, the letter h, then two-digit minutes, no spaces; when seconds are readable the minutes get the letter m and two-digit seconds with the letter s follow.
7h10
